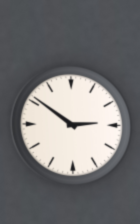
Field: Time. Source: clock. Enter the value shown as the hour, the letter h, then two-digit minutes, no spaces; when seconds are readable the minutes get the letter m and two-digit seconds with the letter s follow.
2h51
